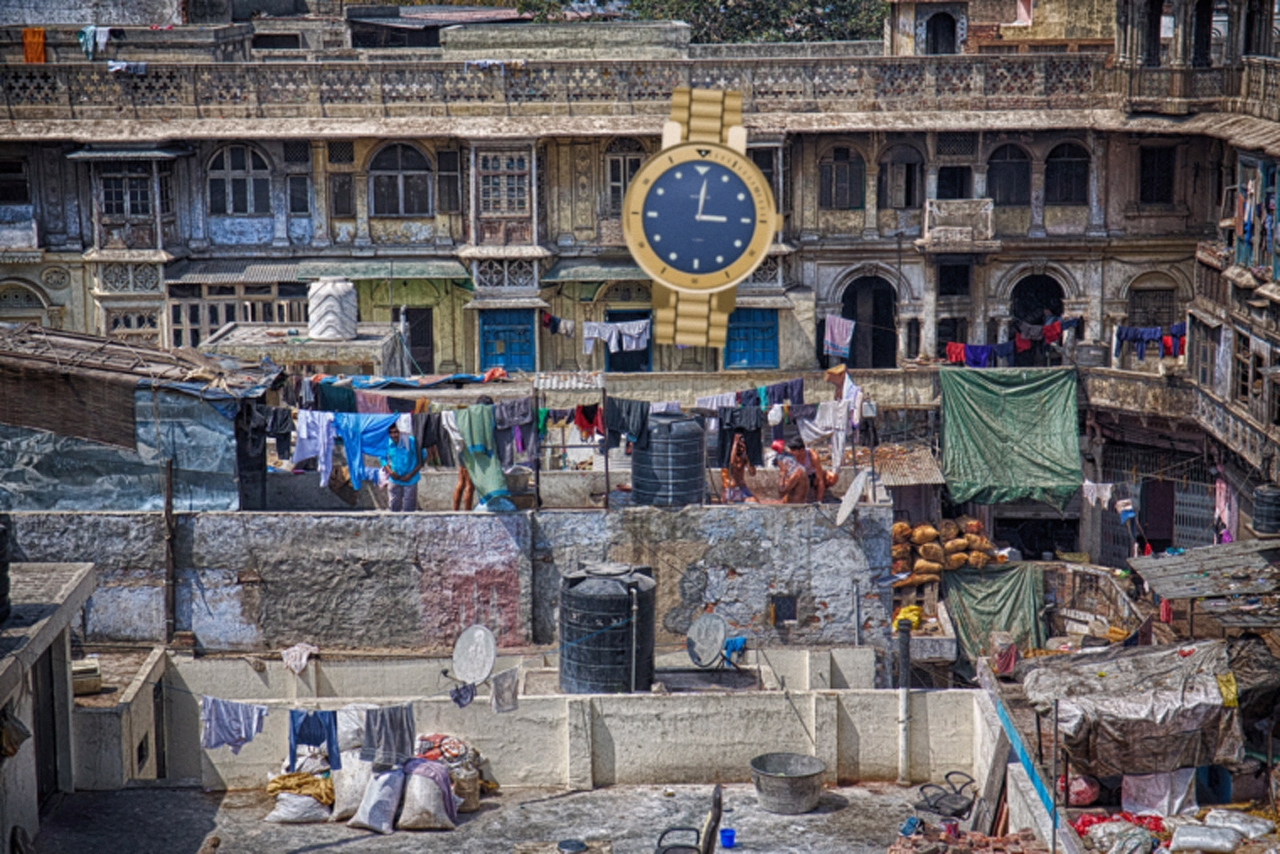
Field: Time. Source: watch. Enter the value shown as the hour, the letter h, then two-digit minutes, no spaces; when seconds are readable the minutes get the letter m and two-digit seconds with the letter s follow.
3h01
